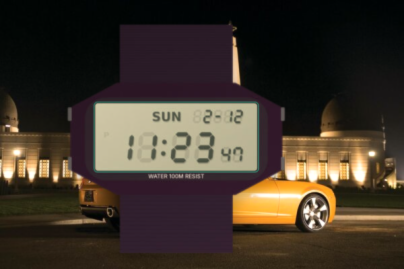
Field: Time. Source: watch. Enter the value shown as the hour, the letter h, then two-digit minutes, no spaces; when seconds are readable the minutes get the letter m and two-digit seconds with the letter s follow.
11h23m47s
